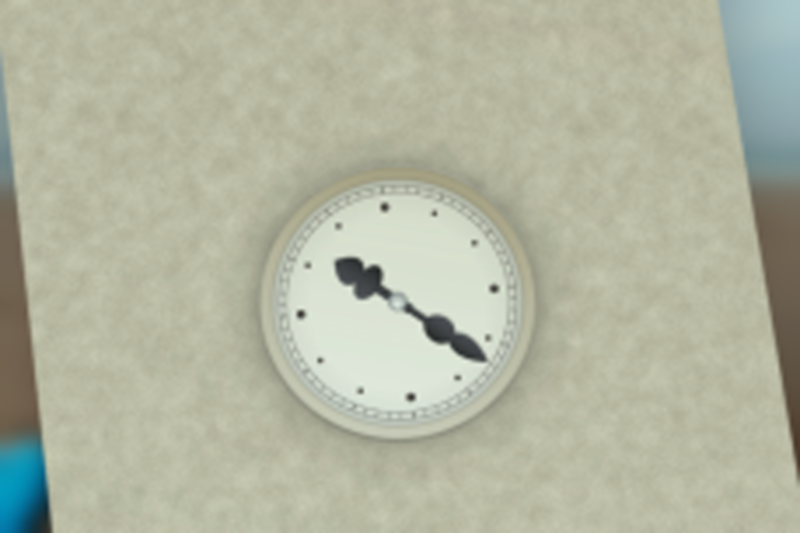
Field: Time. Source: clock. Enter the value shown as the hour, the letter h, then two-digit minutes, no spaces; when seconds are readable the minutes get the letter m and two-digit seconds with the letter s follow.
10h22
